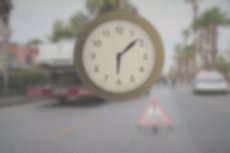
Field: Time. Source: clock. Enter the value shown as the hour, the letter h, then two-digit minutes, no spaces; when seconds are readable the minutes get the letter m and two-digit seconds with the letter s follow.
6h08
